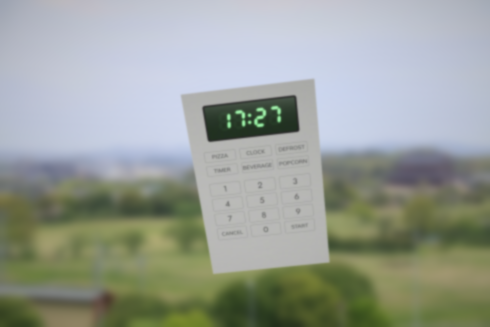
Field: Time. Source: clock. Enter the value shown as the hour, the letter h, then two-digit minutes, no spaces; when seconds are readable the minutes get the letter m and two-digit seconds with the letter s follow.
17h27
